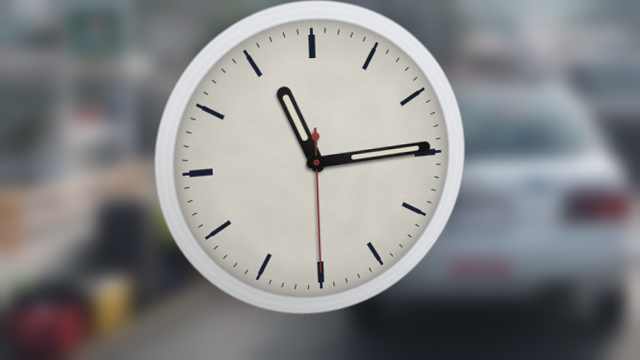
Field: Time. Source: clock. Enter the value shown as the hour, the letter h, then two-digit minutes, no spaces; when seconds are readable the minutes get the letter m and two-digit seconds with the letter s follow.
11h14m30s
